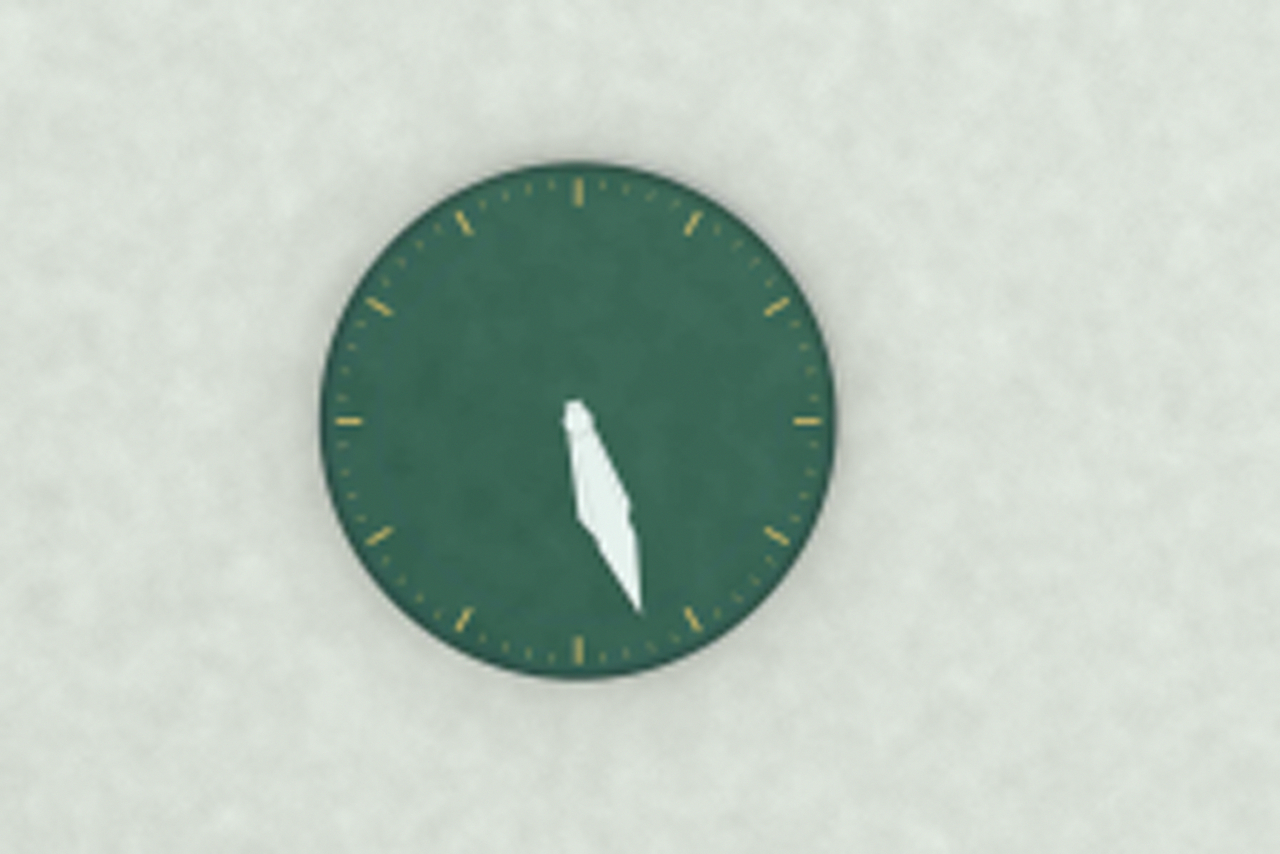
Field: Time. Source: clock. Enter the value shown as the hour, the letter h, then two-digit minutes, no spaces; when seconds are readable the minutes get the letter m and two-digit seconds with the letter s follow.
5h27
